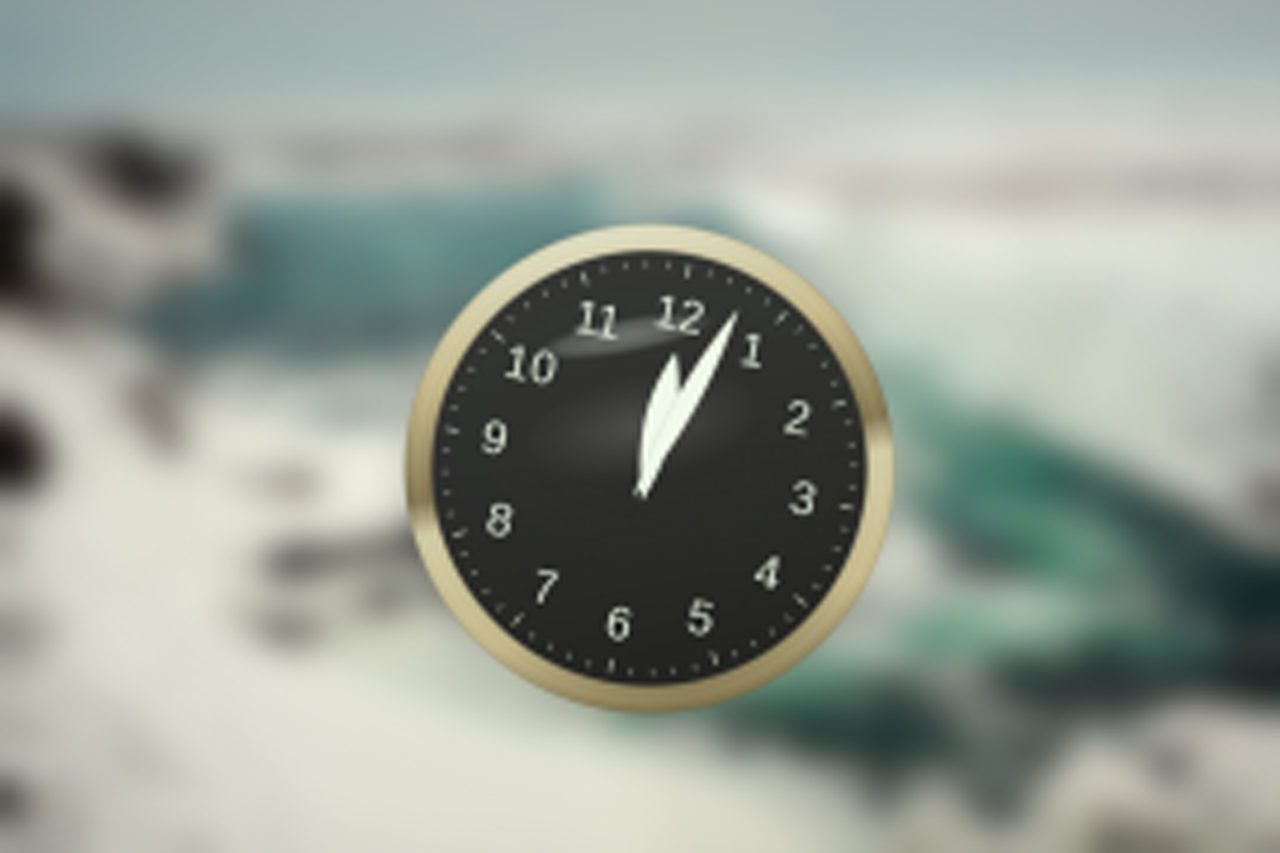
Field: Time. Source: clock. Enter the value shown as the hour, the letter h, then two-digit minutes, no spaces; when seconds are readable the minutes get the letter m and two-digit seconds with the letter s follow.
12h03
